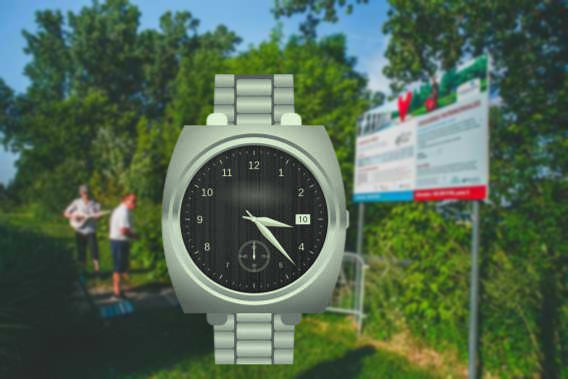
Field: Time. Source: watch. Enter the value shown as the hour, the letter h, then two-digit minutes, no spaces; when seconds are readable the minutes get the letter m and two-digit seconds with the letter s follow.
3h23
